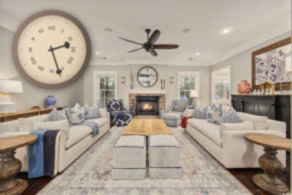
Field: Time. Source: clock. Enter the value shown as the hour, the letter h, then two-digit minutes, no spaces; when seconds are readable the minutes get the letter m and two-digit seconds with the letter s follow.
2h27
